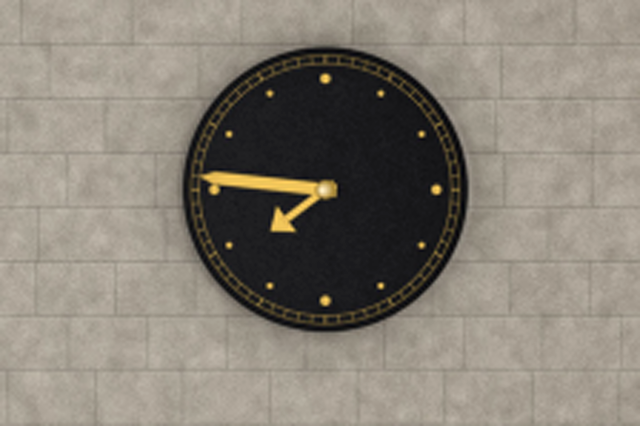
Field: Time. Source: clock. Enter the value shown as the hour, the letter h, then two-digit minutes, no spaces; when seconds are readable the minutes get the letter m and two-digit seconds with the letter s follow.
7h46
